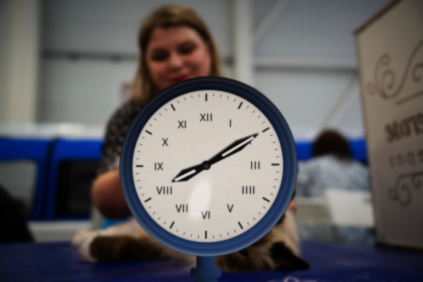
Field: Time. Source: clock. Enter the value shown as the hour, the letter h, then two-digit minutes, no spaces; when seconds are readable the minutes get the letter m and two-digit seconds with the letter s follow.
8h10
